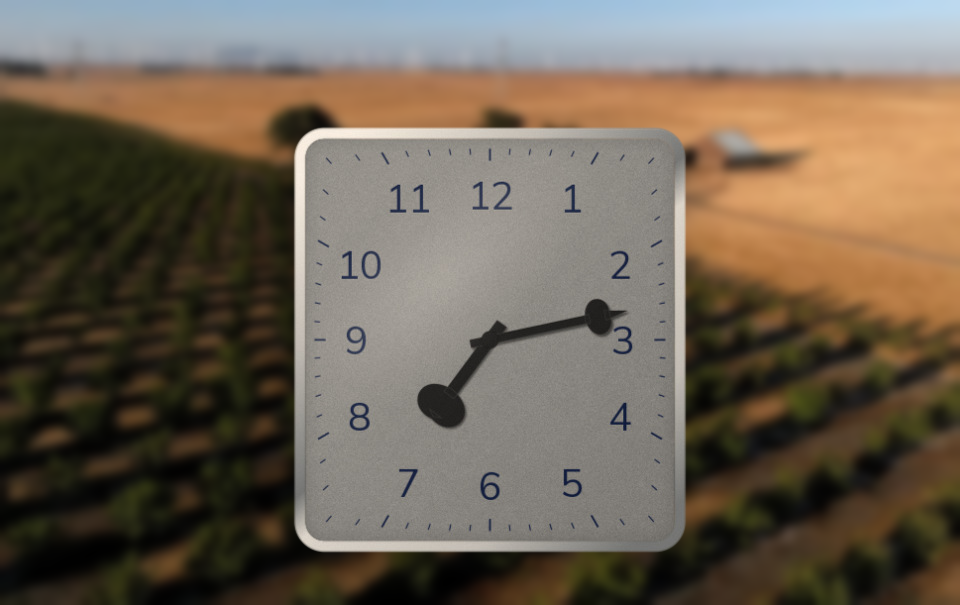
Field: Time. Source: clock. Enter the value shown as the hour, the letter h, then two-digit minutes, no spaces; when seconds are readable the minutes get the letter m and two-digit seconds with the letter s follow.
7h13
